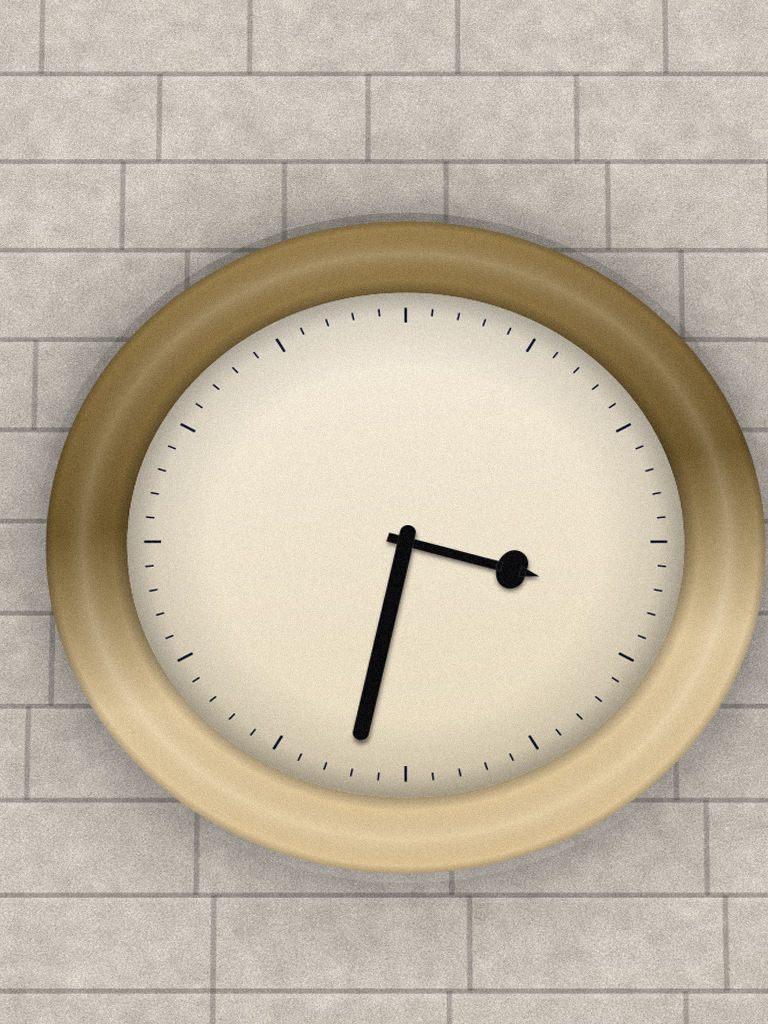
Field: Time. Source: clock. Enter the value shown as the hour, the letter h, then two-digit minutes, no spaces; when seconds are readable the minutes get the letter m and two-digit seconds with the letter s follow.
3h32
